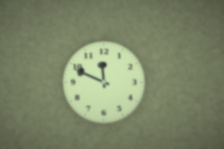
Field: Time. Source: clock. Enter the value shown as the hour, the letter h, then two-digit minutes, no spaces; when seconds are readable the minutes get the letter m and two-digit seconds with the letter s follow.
11h49
